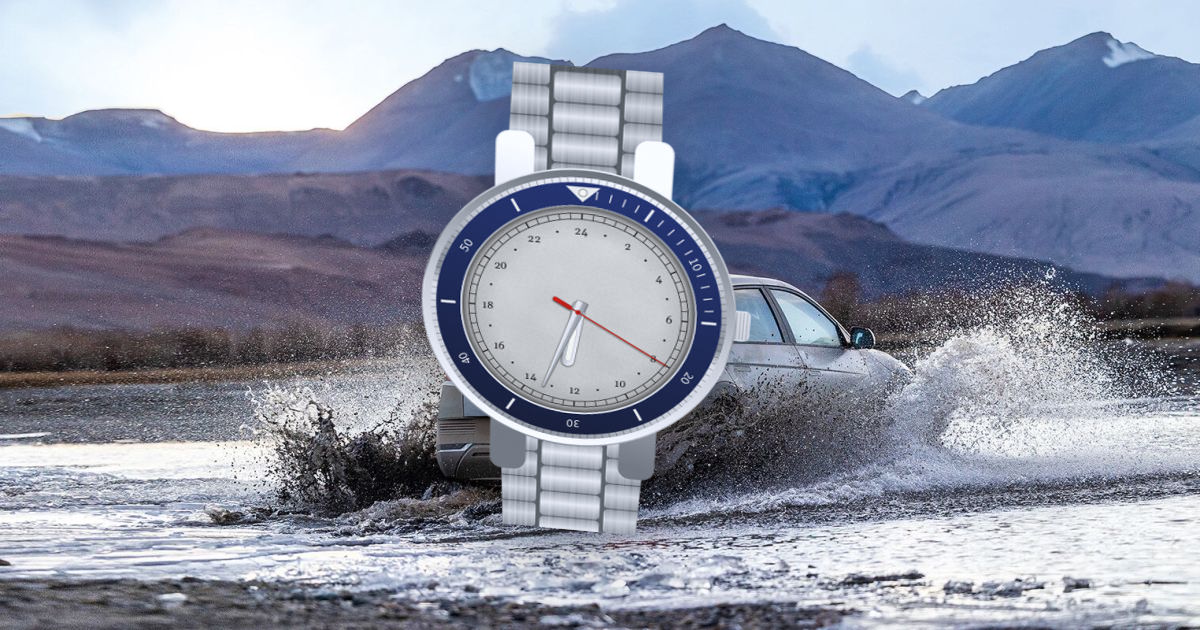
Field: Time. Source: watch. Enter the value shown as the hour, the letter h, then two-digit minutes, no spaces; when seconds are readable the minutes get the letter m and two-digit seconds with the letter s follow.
12h33m20s
